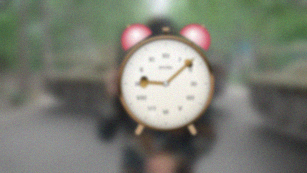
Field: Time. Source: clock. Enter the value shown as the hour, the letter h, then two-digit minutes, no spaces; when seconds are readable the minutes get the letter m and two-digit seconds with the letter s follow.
9h08
